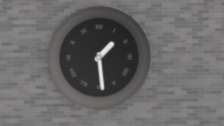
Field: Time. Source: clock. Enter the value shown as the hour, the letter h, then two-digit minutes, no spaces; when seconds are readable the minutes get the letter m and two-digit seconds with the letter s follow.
1h29
